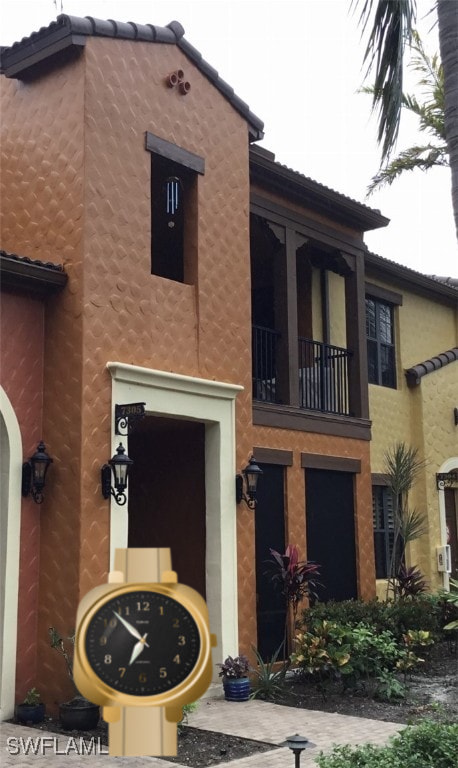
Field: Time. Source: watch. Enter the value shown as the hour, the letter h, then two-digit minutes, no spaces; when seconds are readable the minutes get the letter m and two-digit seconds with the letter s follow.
6h53
